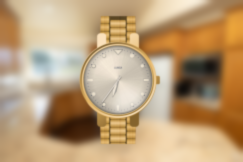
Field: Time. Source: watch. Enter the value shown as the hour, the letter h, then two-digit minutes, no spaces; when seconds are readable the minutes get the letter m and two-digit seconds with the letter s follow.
6h36
